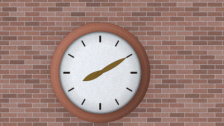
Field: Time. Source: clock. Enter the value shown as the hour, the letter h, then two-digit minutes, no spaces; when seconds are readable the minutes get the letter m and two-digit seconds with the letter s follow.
8h10
